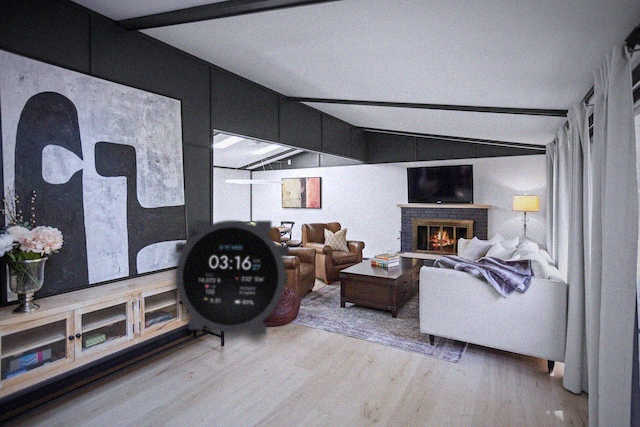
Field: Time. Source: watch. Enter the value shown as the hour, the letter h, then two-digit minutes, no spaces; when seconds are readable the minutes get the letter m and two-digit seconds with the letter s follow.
3h16
